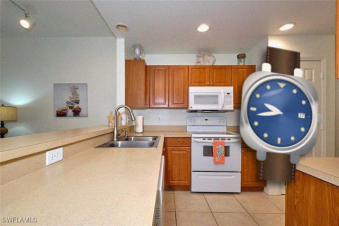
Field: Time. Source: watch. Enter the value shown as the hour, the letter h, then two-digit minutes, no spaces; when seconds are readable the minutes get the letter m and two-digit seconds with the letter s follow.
9h43
